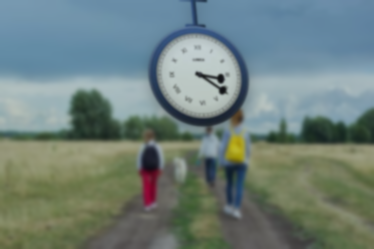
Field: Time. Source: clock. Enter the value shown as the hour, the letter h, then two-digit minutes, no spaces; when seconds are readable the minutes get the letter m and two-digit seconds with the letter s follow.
3h21
